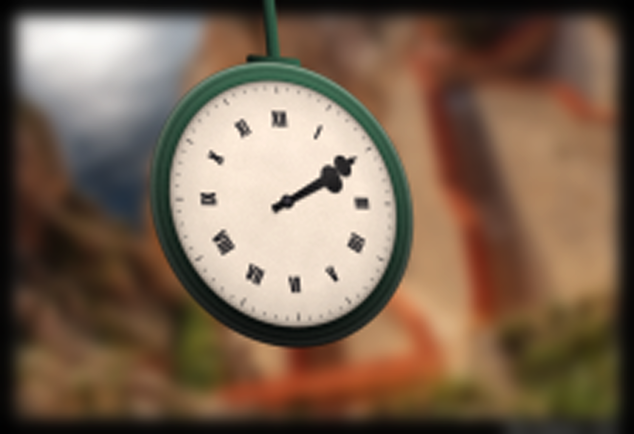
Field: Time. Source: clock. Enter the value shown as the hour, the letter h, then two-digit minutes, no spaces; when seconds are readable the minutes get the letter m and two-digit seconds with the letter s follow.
2h10
